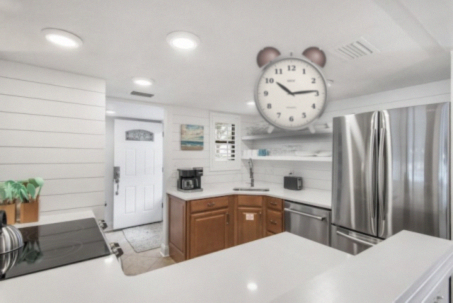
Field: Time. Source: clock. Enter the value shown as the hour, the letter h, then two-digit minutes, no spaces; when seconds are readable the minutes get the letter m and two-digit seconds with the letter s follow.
10h14
